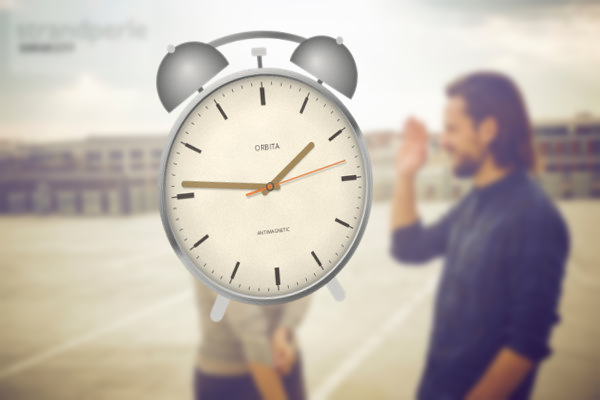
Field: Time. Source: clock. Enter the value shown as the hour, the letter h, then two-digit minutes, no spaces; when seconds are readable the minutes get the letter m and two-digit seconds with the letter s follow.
1h46m13s
